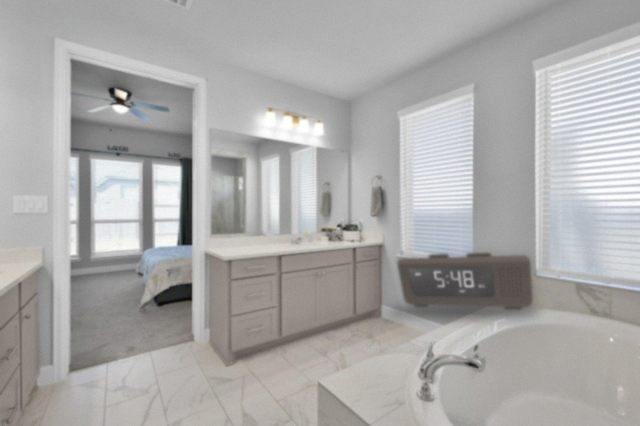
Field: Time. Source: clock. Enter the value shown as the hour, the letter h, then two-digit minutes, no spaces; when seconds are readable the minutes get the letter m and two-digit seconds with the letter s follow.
5h48
